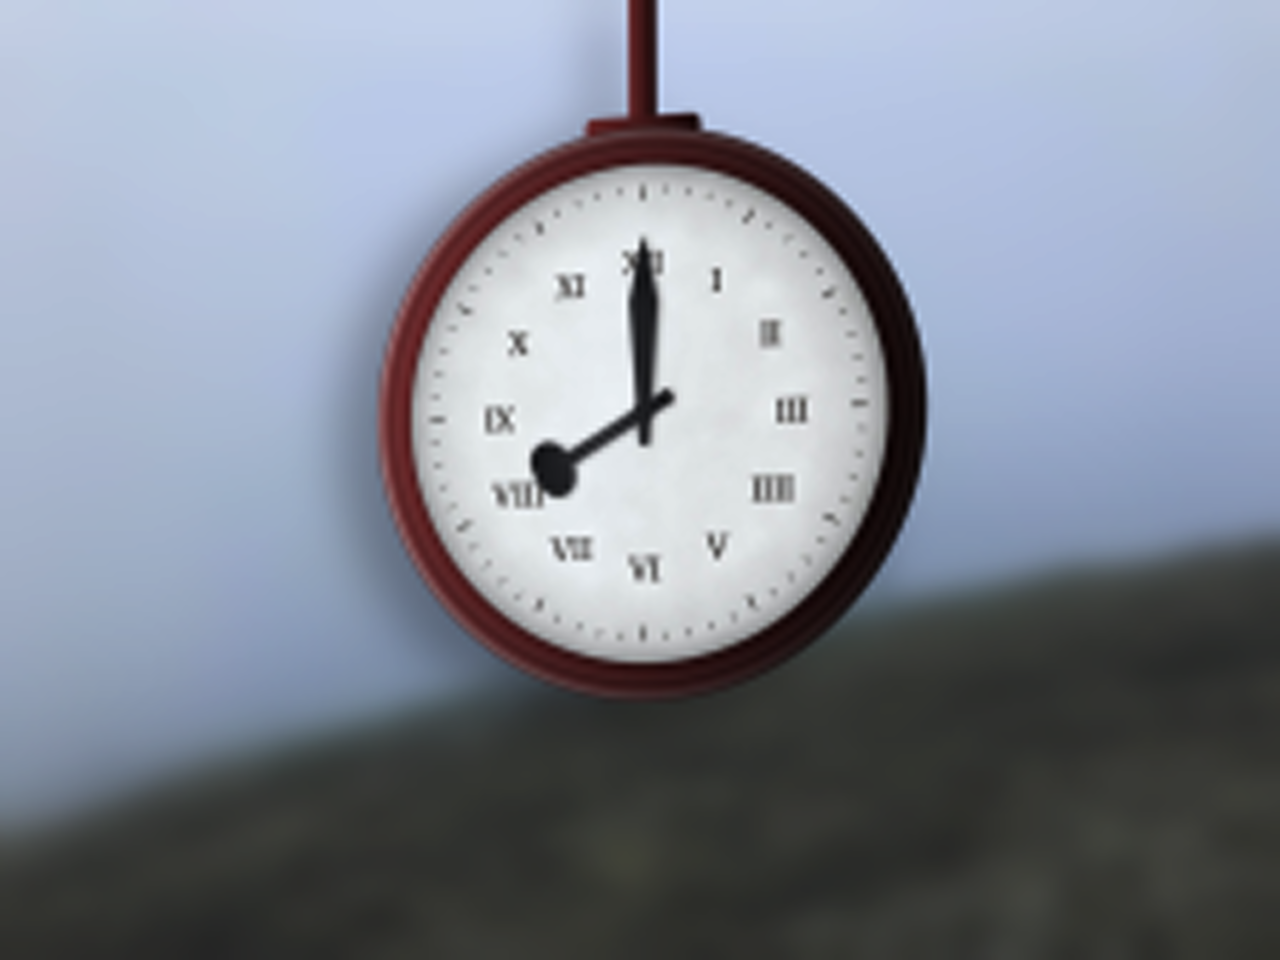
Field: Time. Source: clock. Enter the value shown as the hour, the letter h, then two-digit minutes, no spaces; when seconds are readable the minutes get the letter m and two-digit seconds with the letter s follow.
8h00
